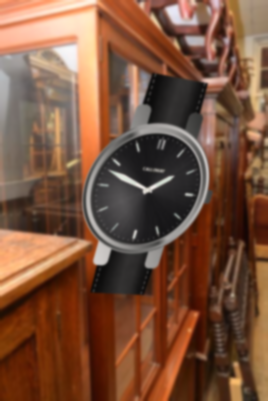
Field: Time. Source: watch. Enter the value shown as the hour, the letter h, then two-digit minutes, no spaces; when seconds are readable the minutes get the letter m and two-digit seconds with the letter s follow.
1h48
